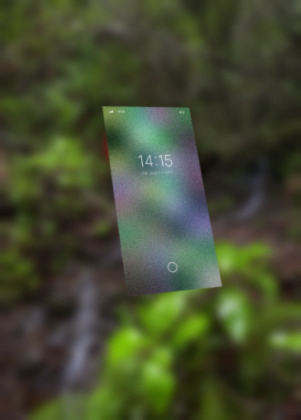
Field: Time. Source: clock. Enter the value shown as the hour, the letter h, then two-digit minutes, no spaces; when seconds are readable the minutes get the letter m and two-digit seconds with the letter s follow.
14h15
